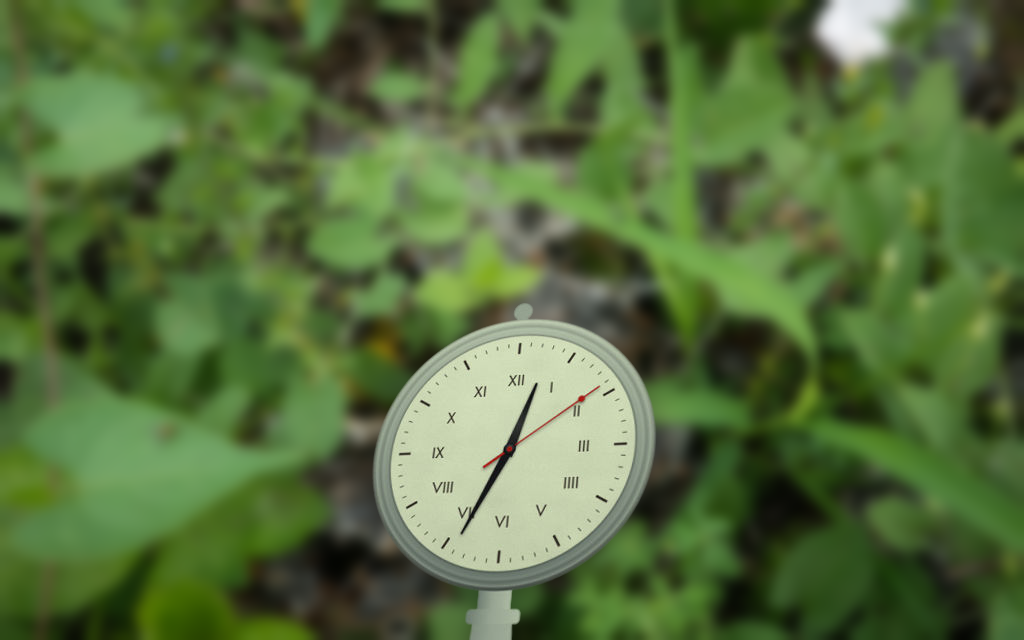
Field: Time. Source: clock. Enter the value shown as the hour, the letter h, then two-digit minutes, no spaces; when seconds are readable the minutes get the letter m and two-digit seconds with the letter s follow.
12h34m09s
